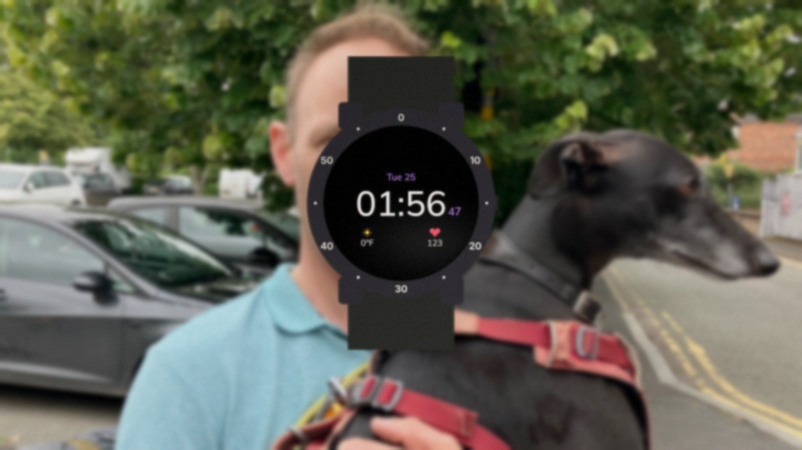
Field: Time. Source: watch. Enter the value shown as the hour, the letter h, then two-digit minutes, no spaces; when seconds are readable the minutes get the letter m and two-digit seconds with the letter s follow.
1h56m47s
